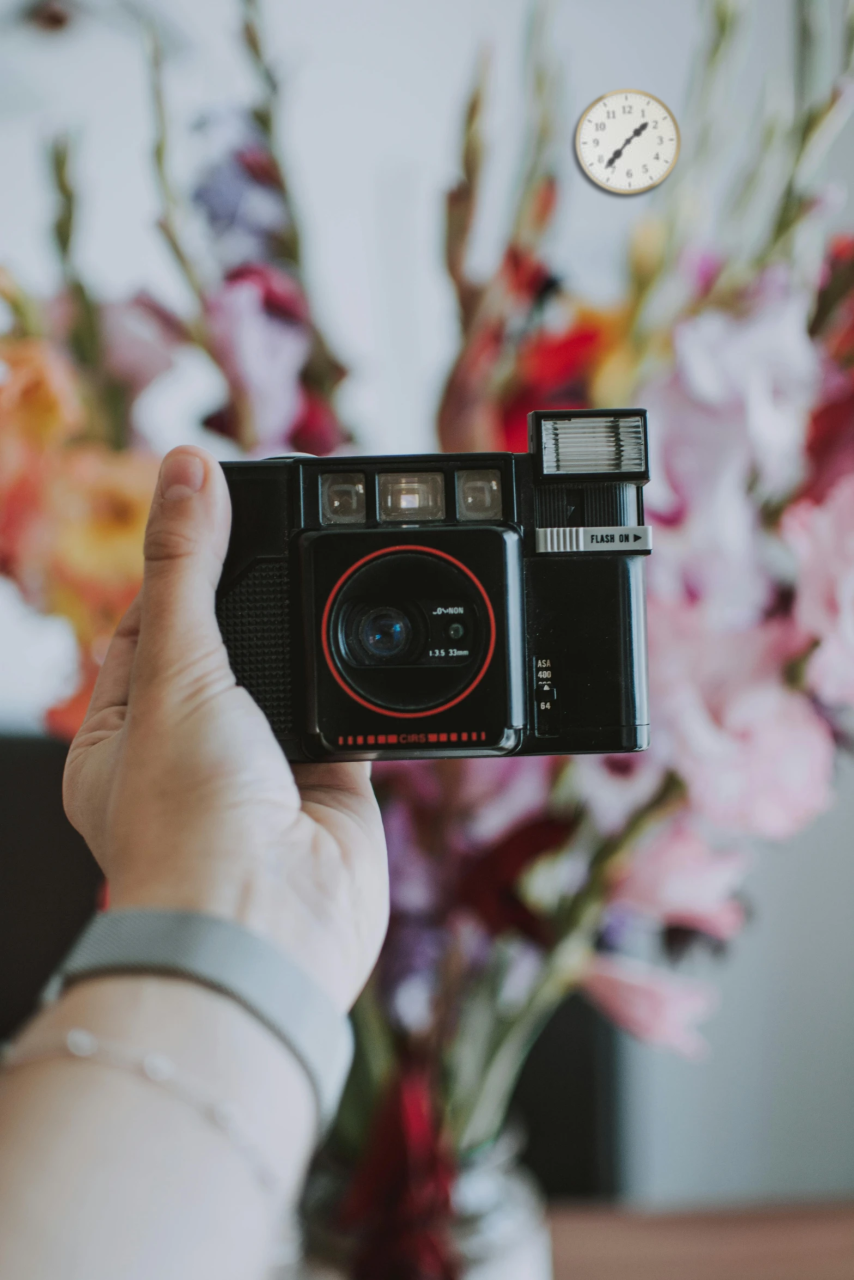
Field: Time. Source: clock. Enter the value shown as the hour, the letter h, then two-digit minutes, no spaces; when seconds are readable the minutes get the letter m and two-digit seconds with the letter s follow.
1h37
